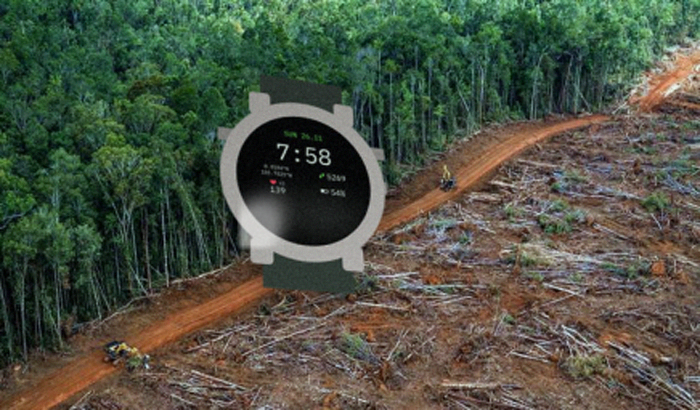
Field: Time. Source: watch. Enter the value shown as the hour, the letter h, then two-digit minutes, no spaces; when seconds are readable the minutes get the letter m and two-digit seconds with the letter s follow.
7h58
